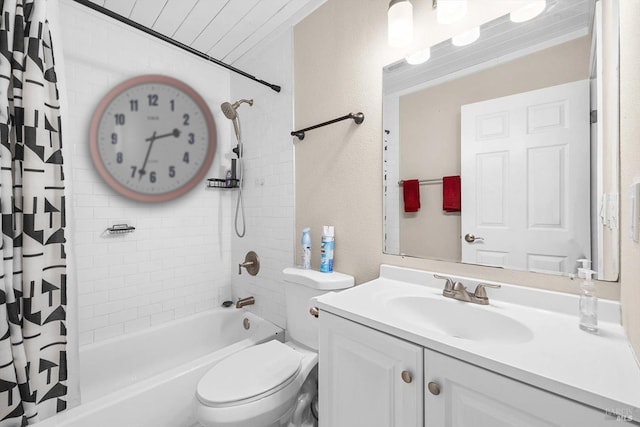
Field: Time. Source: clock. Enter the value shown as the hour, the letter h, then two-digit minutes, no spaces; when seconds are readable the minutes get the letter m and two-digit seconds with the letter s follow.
2h33
